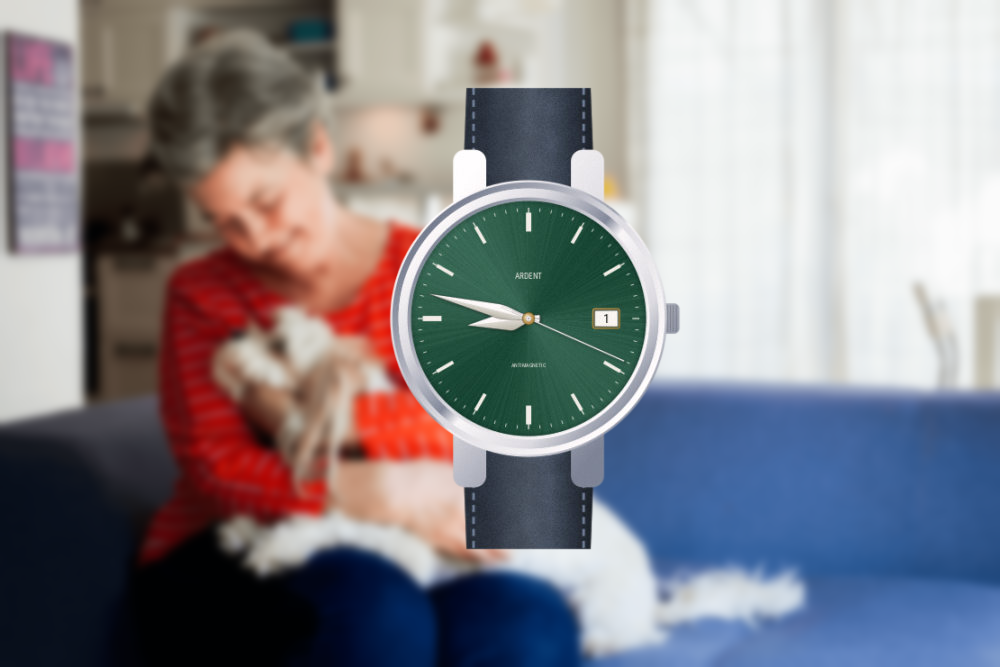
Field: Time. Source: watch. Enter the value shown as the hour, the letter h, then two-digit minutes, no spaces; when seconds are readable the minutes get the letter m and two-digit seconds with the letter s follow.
8h47m19s
